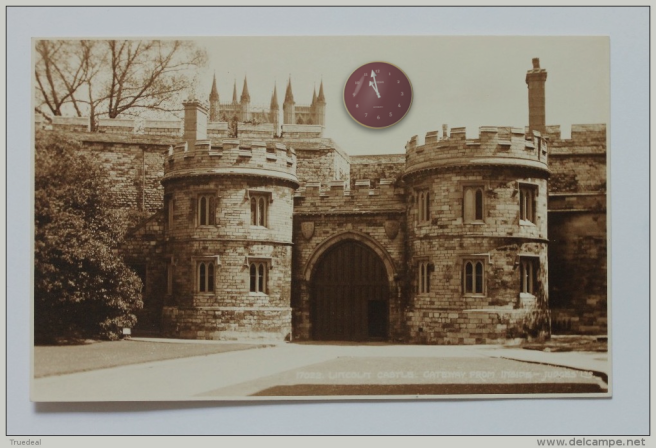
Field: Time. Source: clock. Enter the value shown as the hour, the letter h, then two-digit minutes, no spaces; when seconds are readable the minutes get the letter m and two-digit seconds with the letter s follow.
10h58
